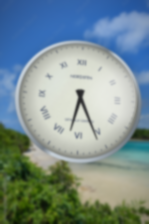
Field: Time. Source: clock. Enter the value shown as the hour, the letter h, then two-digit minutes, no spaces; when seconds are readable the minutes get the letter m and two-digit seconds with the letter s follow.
6h26
